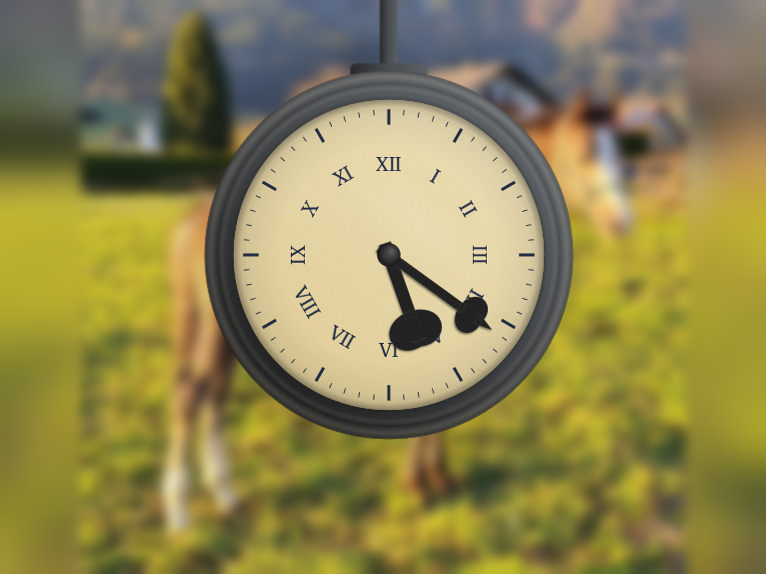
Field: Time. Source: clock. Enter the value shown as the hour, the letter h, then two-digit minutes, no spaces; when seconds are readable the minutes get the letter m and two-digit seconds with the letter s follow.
5h21
